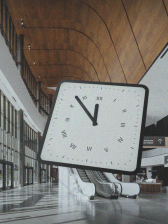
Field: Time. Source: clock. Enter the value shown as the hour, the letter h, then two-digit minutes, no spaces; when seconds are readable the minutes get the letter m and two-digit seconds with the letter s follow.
11h53
